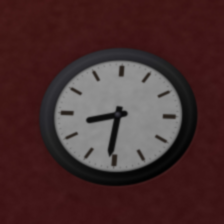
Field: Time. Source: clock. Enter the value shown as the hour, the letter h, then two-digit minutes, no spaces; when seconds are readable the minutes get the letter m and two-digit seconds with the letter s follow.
8h31
